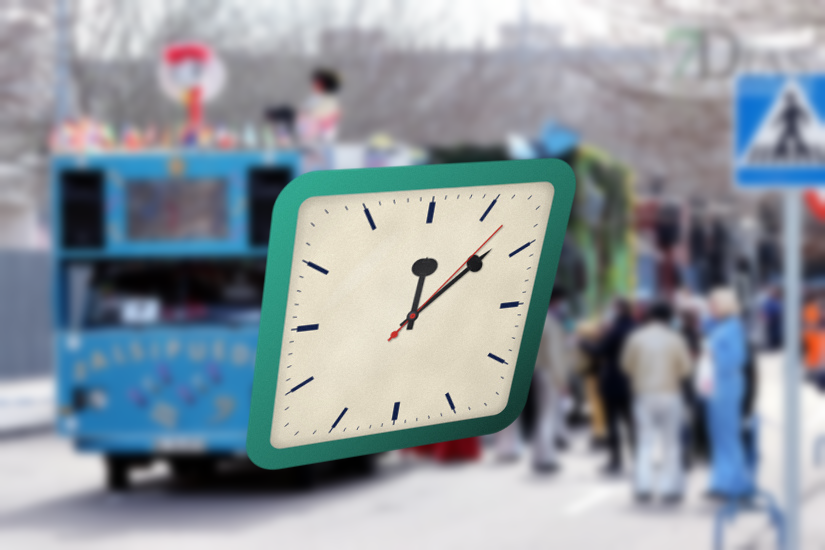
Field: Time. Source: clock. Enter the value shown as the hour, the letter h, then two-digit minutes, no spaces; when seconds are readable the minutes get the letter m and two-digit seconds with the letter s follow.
12h08m07s
